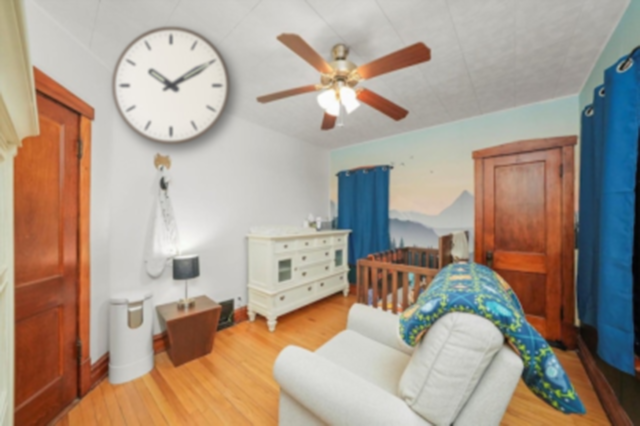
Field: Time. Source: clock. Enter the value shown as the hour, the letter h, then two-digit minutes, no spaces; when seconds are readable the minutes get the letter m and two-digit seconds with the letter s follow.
10h10
